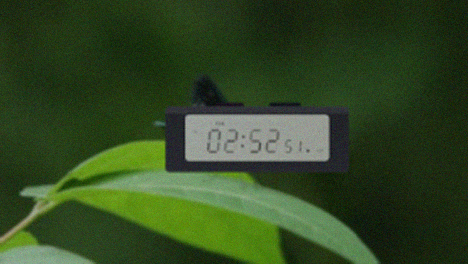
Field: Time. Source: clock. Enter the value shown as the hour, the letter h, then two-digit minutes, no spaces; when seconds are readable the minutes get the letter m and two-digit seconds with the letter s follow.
2h52m51s
